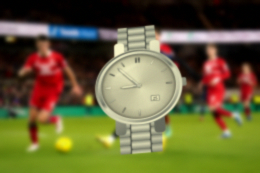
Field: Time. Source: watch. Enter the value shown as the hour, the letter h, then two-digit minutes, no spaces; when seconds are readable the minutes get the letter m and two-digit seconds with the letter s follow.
8h53
